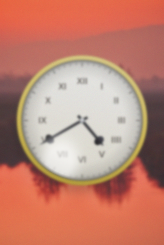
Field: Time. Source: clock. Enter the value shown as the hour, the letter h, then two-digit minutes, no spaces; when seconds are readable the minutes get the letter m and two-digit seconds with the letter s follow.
4h40
